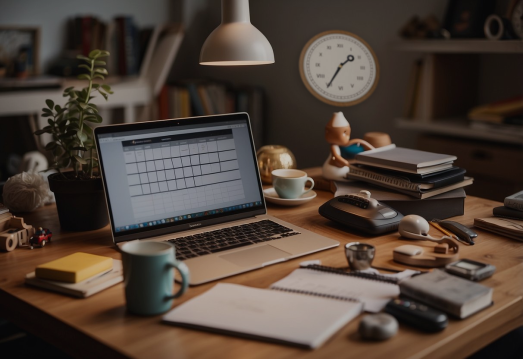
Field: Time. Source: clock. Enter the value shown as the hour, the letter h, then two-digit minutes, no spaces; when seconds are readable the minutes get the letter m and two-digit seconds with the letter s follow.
1h35
